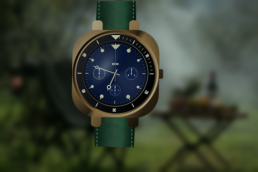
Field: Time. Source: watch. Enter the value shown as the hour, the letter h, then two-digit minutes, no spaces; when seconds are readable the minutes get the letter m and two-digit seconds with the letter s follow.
6h48
